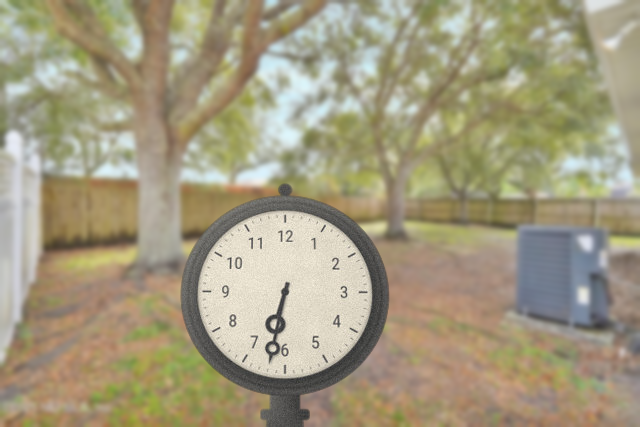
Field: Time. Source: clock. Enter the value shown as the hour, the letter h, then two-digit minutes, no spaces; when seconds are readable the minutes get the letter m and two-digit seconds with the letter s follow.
6h32
